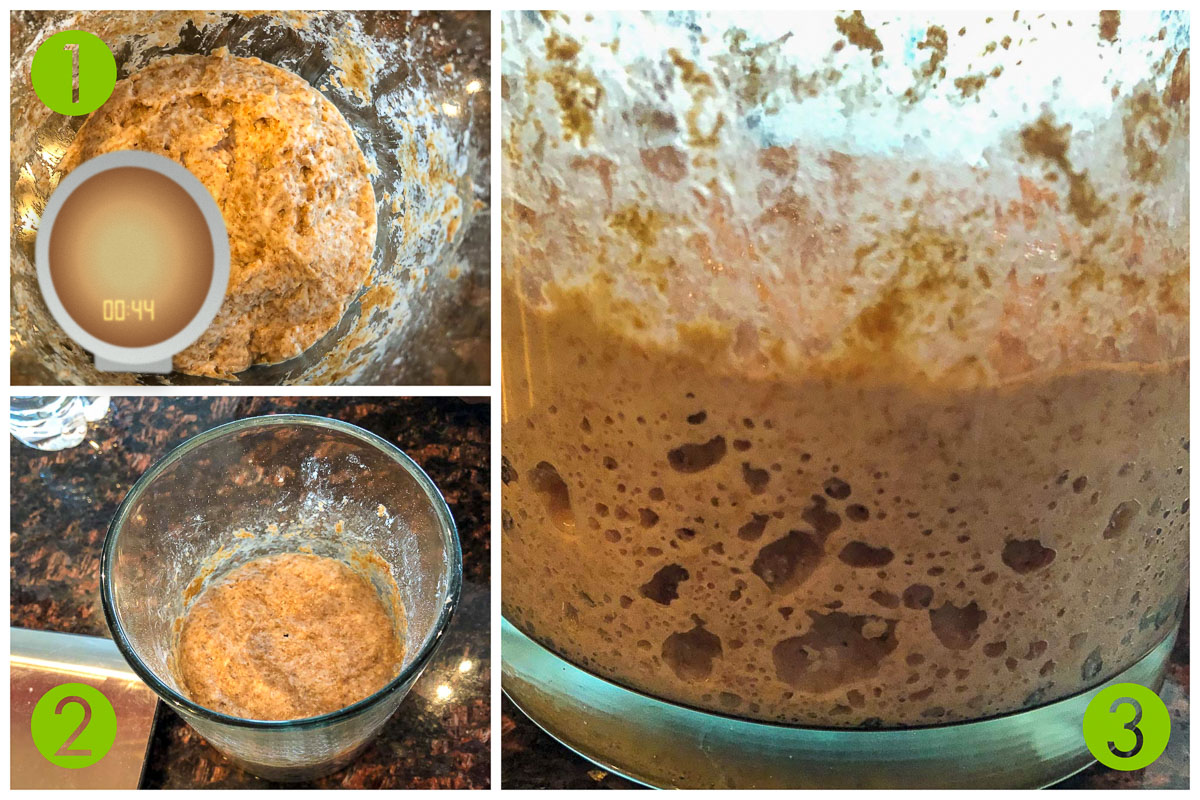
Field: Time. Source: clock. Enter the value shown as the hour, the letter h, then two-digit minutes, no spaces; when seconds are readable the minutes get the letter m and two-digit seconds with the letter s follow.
0h44
